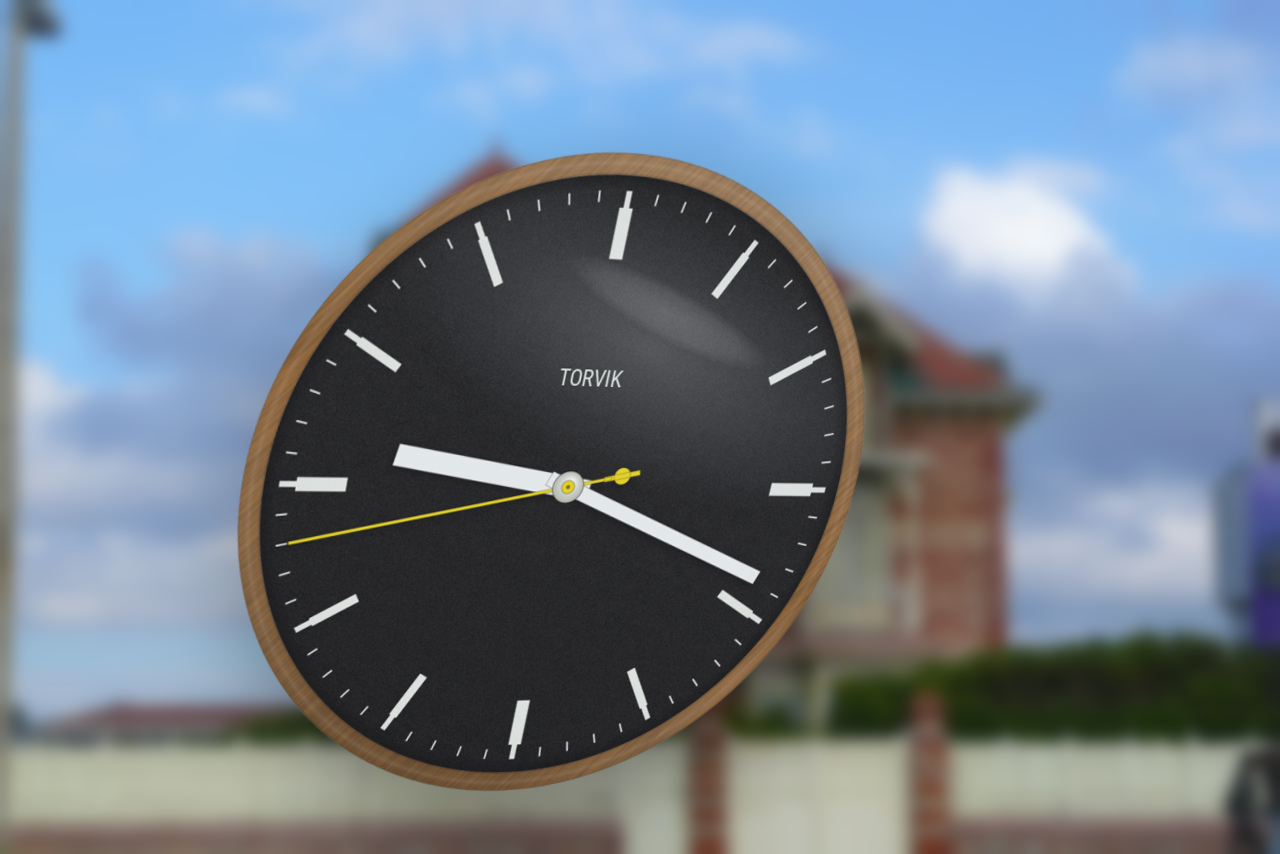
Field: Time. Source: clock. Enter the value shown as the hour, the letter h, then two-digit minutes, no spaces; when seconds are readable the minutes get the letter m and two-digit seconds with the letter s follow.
9h18m43s
